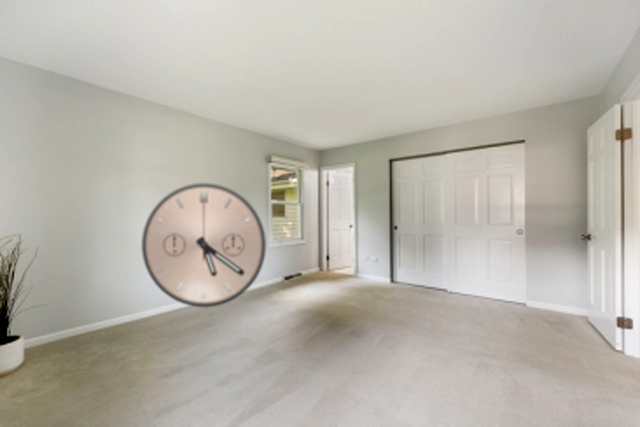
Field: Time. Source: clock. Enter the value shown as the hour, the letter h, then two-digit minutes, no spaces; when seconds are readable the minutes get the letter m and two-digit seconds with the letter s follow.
5h21
